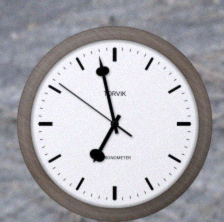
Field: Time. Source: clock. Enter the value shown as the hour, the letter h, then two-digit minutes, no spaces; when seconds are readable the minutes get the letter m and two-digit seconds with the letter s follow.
6h57m51s
